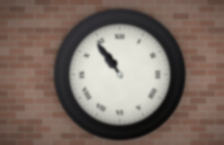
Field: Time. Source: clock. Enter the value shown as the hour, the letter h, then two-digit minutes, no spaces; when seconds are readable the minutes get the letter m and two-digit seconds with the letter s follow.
10h54
